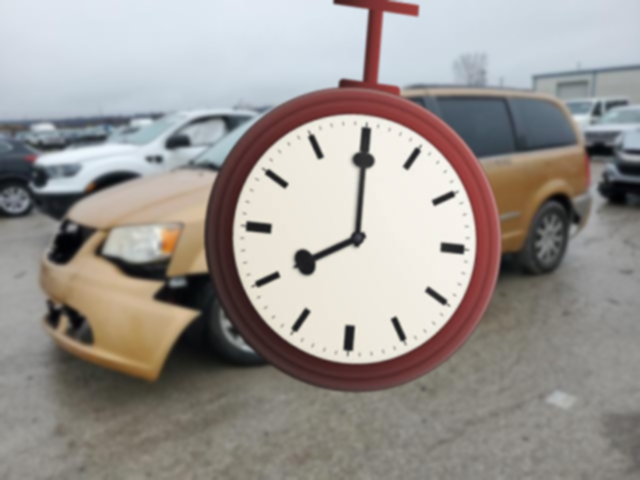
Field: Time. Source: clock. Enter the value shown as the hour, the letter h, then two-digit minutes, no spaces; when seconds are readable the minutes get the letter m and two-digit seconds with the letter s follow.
8h00
